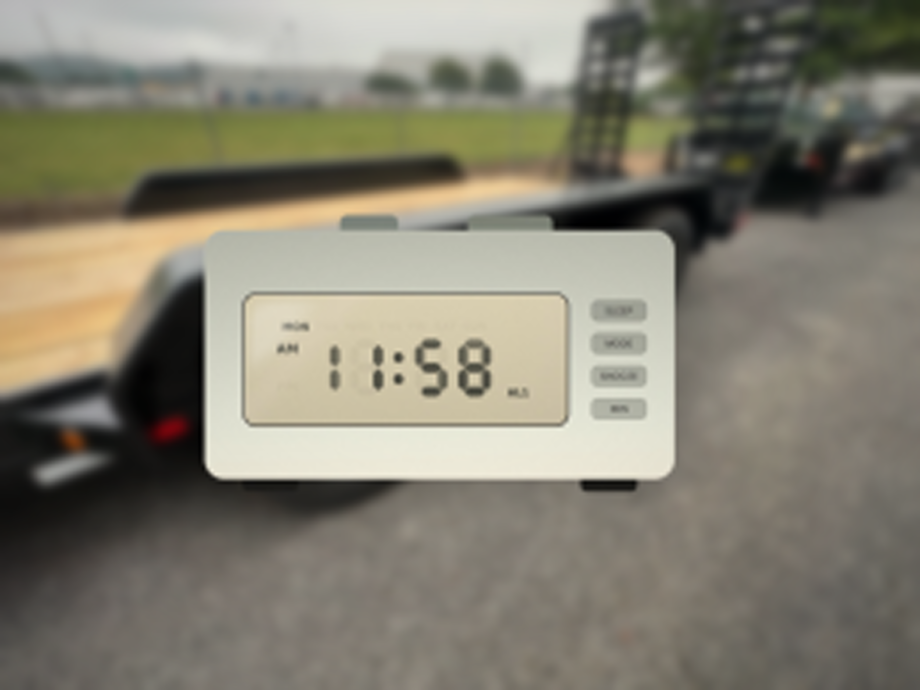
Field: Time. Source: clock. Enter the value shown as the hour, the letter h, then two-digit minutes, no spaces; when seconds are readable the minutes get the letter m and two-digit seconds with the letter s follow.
11h58
